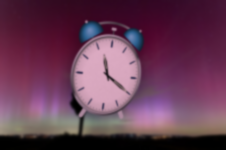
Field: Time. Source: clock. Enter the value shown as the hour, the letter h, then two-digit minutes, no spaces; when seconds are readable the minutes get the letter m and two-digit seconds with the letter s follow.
11h20
